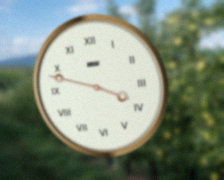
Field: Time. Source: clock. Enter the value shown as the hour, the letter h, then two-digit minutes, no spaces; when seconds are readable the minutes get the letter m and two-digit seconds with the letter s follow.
3h48
